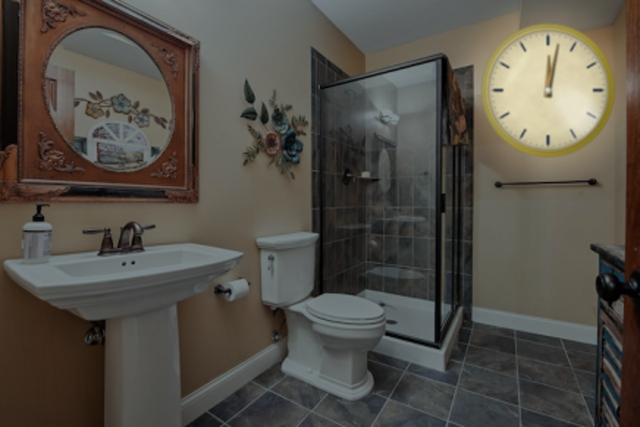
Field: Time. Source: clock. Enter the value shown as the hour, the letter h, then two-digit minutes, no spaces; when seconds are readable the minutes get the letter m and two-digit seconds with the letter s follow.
12h02
